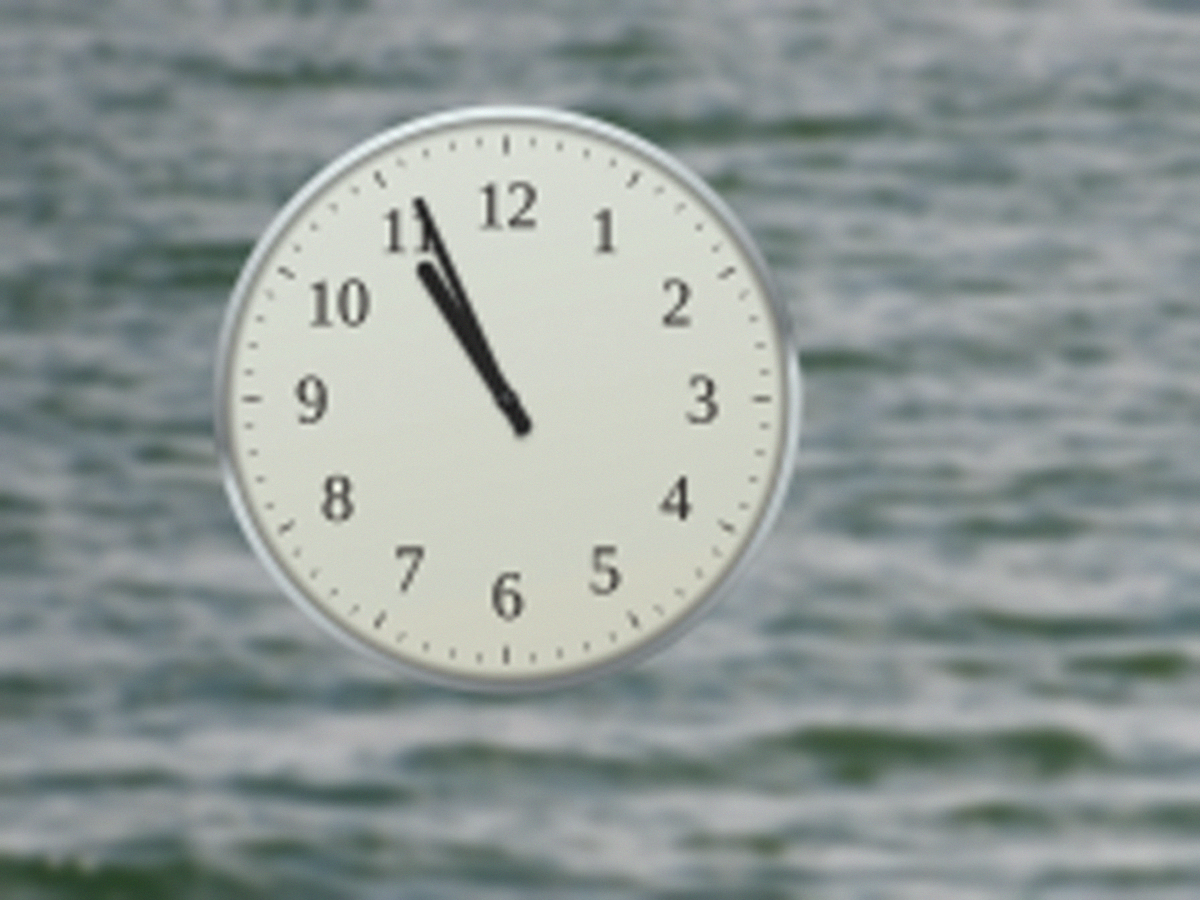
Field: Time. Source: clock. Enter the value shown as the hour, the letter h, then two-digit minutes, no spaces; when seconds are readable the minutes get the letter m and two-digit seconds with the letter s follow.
10h56
